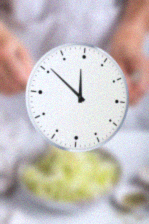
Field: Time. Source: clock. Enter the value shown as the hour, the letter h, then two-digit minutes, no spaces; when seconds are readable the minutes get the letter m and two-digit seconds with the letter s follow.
11h51
